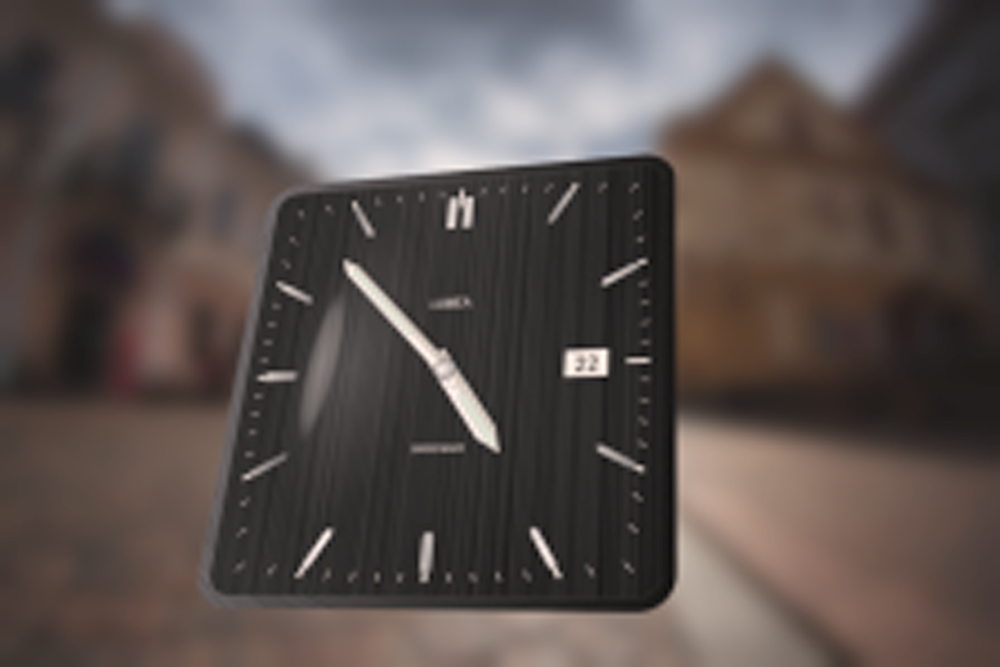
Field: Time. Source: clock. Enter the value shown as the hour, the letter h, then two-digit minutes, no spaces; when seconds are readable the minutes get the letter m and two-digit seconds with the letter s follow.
4h53
